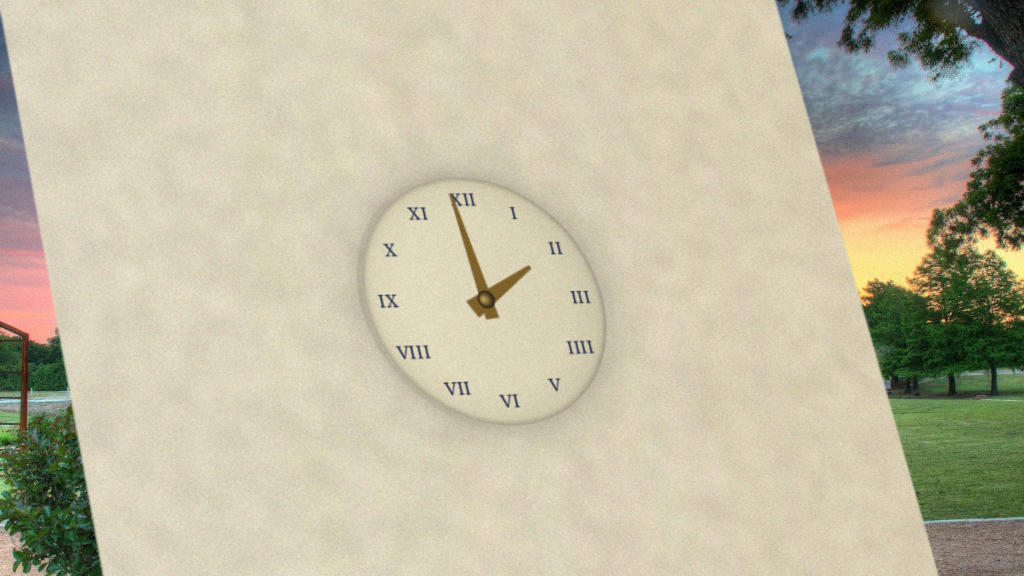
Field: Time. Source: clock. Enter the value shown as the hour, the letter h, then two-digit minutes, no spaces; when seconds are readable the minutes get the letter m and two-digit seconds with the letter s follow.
1h59
